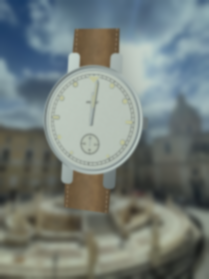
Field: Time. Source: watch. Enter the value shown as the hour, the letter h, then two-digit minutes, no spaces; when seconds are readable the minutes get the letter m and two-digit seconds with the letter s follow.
12h01
